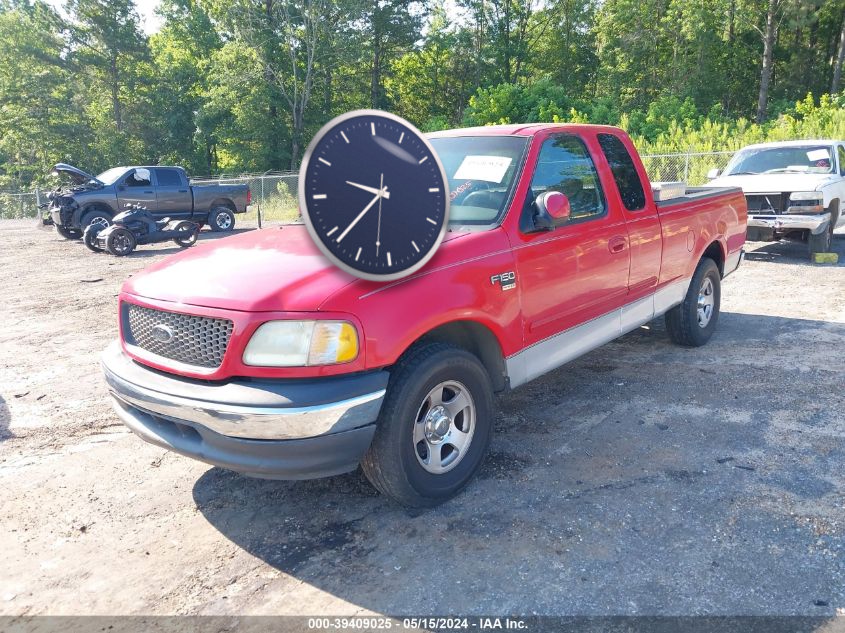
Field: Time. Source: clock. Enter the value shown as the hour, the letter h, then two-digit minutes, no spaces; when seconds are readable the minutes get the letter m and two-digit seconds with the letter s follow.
9h38m32s
